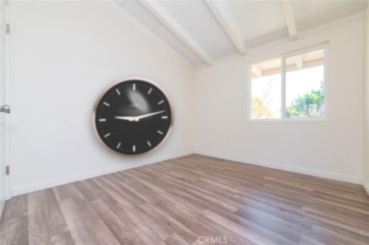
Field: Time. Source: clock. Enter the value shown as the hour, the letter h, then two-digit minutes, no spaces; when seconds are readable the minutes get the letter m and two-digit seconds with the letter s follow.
9h13
